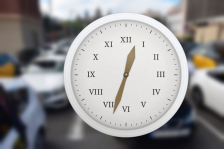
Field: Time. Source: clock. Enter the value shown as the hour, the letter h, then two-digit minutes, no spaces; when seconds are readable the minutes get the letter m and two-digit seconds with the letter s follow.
12h33
